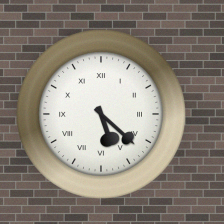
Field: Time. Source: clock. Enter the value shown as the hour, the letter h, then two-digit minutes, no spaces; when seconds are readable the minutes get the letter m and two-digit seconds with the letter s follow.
5h22
